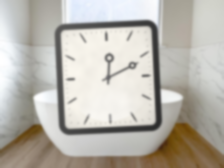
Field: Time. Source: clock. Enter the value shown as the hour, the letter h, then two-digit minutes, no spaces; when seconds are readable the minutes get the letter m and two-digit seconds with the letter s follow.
12h11
